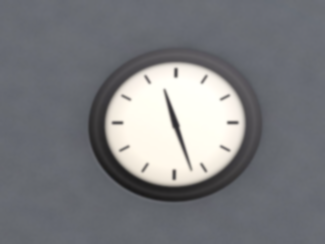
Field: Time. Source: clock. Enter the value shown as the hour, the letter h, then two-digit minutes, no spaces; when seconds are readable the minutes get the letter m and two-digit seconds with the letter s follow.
11h27
